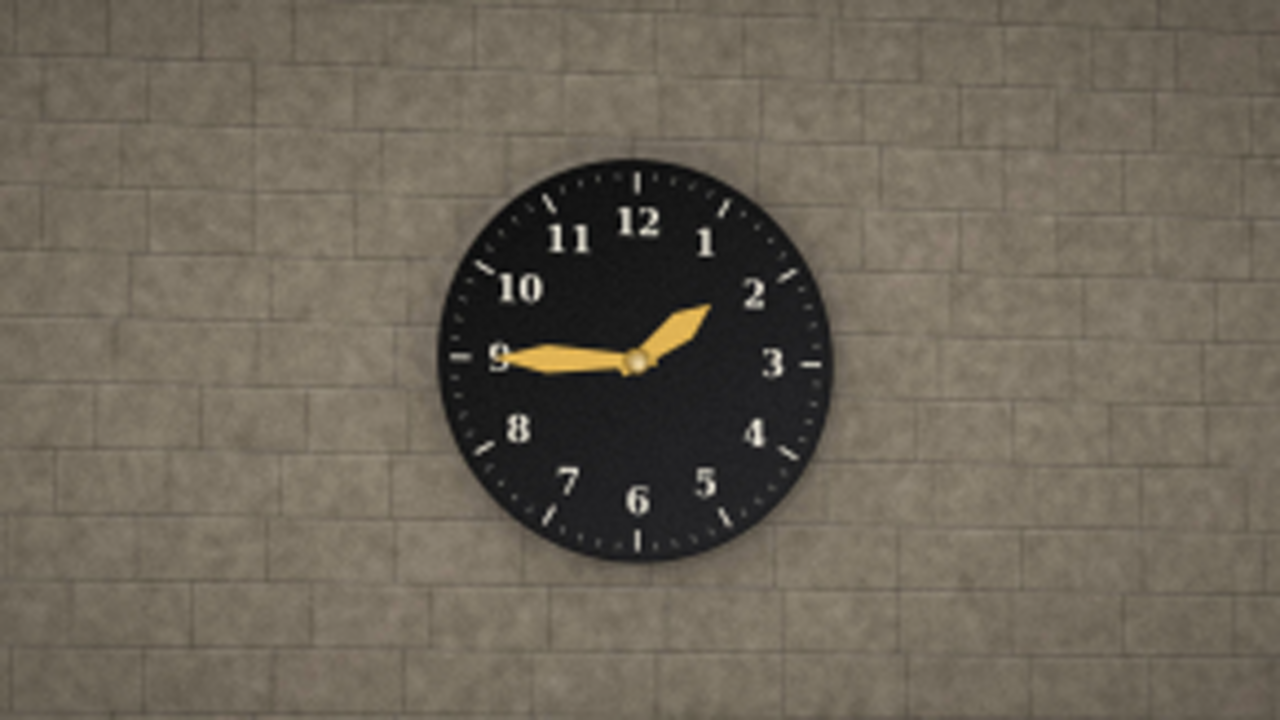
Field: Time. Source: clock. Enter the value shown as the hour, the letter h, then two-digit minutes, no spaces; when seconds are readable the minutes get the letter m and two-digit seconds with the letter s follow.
1h45
